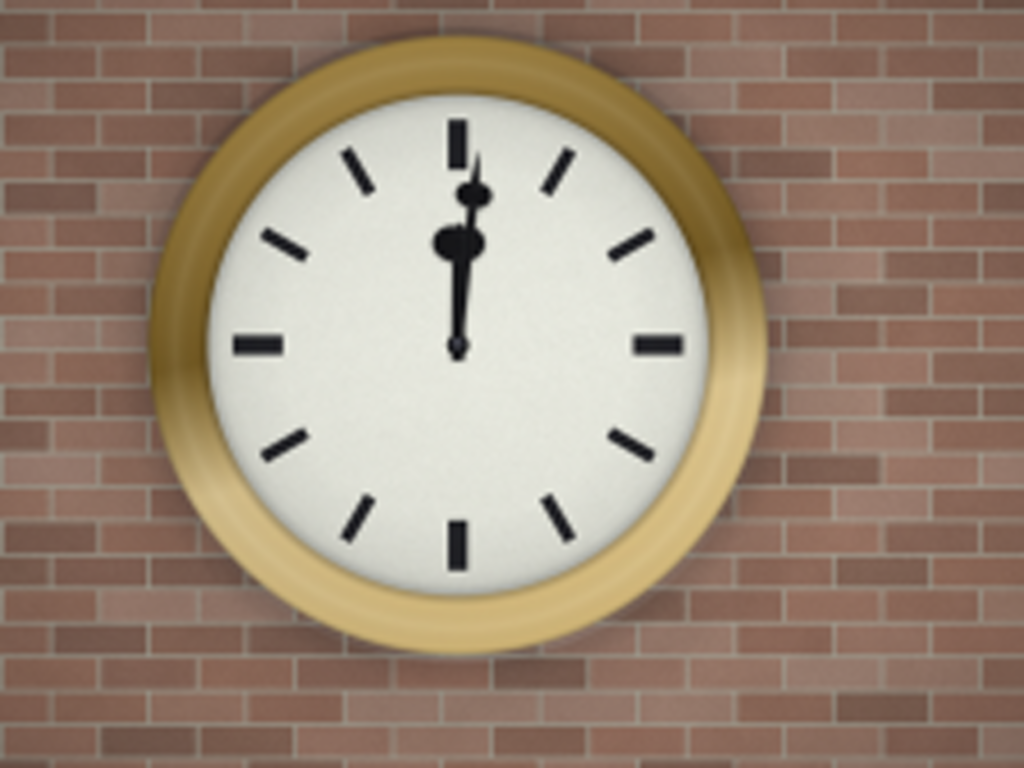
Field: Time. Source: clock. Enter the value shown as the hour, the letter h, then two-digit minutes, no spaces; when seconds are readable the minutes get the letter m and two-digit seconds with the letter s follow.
12h01
